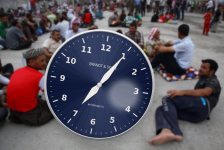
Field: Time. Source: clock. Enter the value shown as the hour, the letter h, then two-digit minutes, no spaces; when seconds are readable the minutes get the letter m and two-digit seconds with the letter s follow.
7h05
